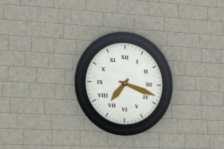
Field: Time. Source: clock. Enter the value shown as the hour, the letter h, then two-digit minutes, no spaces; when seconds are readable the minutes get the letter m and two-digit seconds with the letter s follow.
7h18
